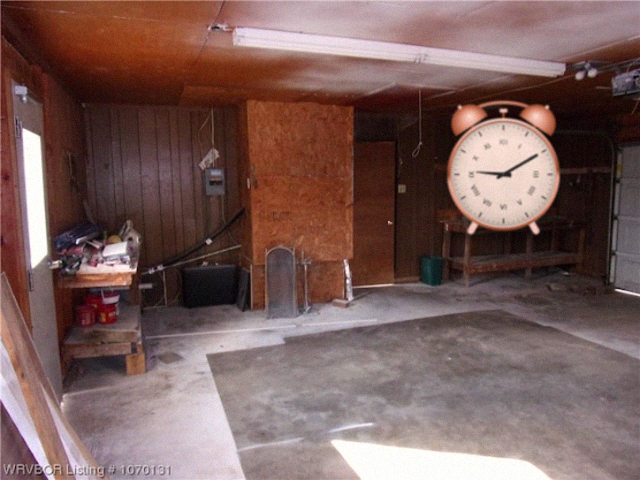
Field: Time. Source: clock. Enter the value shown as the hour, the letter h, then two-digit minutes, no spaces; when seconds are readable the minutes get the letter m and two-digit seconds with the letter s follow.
9h10
